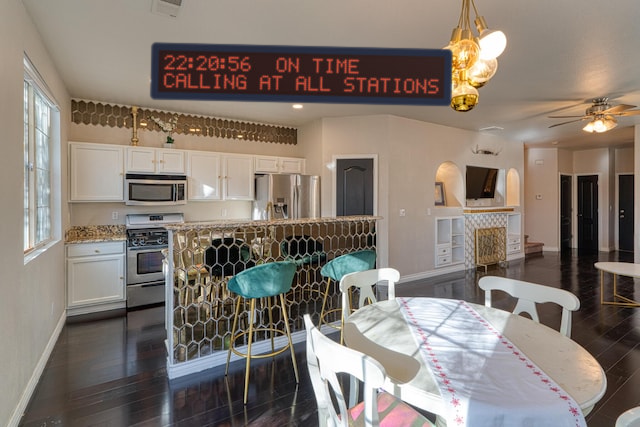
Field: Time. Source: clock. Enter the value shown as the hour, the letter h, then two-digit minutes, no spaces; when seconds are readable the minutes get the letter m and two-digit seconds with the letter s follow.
22h20m56s
